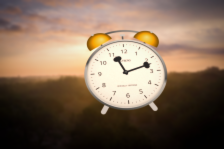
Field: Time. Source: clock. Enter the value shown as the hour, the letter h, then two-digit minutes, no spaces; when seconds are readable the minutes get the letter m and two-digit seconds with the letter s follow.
11h12
